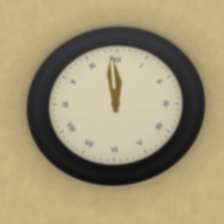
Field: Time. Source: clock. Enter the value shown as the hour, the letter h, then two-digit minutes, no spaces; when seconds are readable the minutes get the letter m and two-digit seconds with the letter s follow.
11h59
